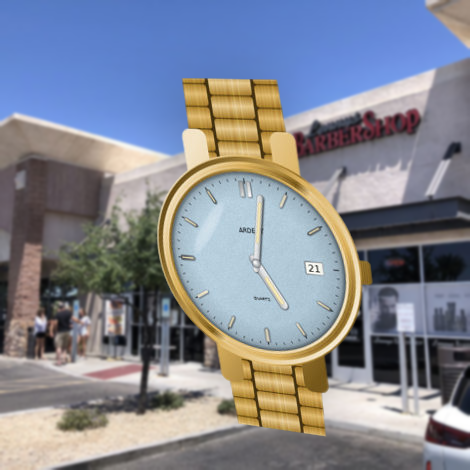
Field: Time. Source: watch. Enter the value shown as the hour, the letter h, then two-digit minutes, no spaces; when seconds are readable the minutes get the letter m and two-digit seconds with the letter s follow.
5h02
